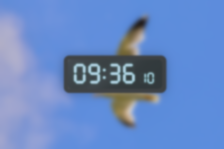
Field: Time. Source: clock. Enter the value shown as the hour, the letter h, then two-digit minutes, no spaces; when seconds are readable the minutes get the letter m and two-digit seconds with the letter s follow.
9h36m10s
